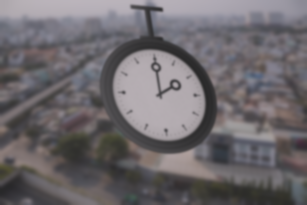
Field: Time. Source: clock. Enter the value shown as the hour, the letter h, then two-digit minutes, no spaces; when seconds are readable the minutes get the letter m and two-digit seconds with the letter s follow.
2h00
